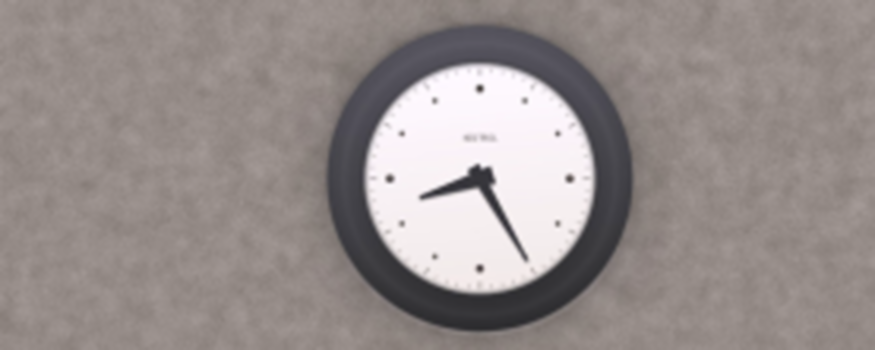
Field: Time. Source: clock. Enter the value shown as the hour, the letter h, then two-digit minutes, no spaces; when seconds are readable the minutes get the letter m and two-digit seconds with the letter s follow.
8h25
